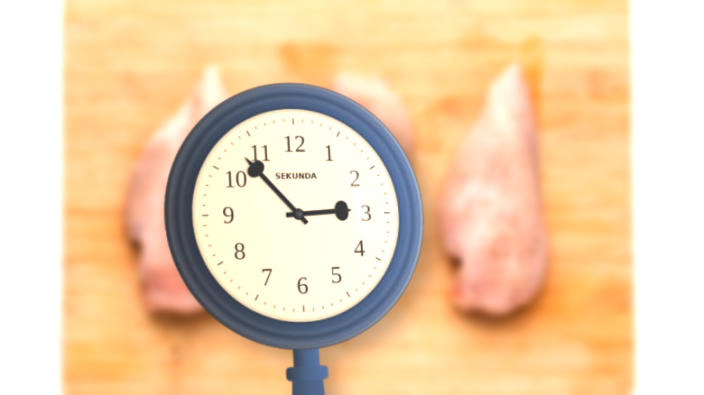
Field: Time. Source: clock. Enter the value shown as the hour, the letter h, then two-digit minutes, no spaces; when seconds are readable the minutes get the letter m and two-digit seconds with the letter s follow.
2h53
